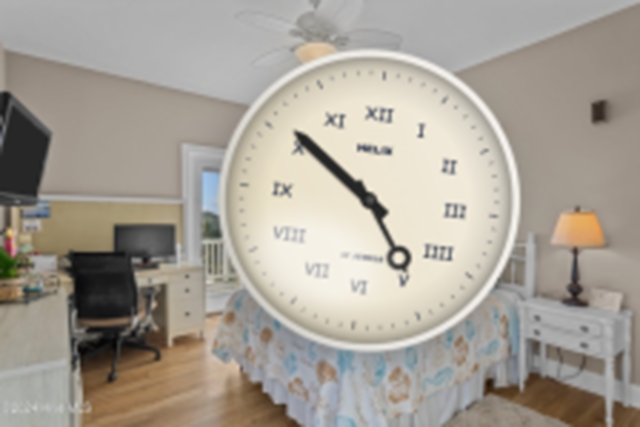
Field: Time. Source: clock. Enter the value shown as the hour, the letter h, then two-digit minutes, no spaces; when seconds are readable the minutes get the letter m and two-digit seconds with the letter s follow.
4h51
